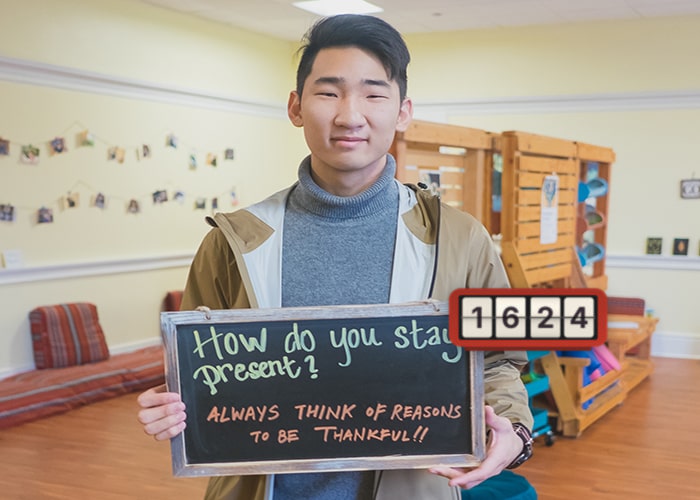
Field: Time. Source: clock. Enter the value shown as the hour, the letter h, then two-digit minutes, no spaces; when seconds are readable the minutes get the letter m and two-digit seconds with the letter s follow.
16h24
